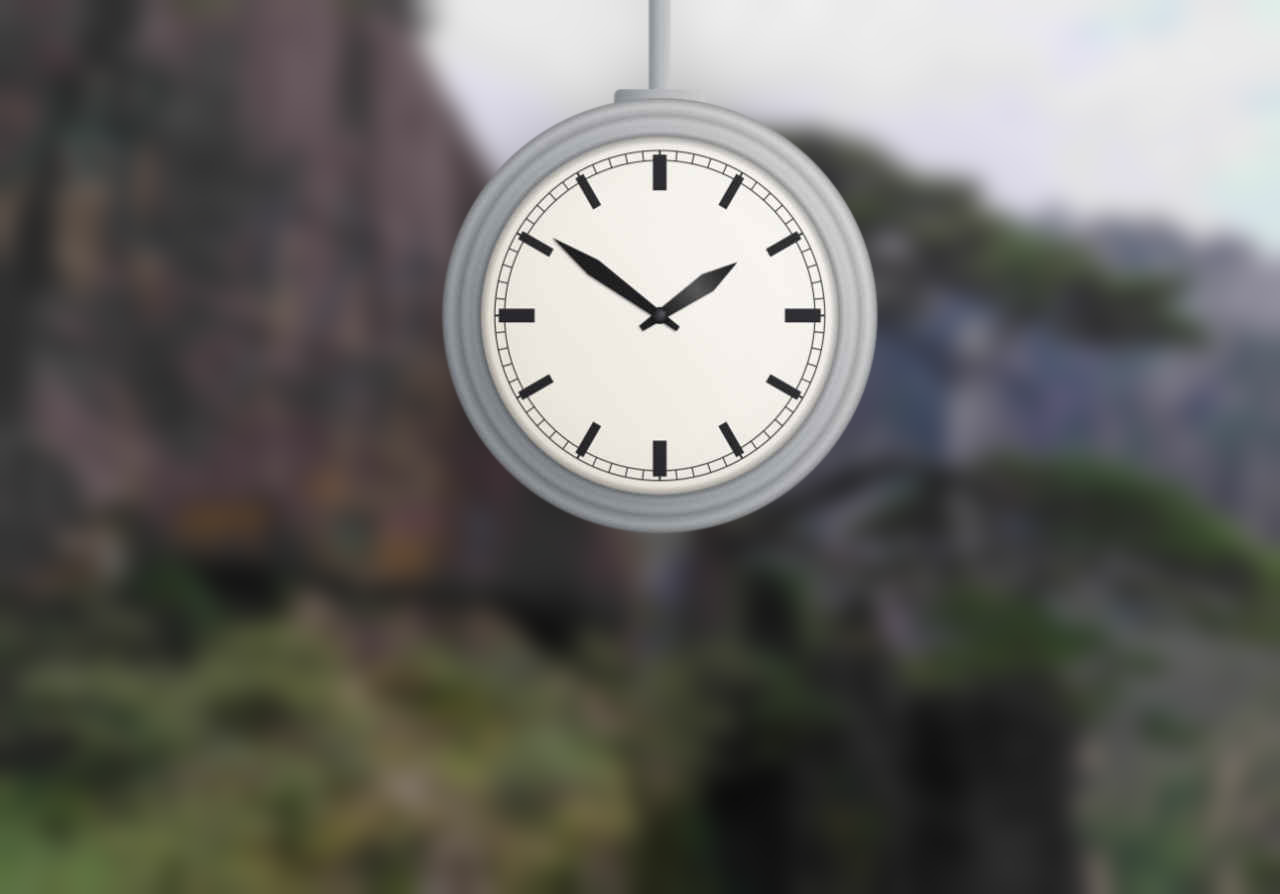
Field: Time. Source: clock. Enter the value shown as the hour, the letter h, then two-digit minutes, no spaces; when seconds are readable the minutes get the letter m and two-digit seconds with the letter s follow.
1h51
